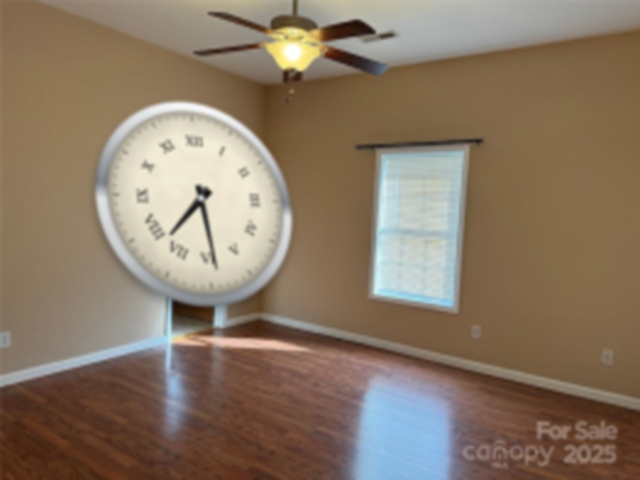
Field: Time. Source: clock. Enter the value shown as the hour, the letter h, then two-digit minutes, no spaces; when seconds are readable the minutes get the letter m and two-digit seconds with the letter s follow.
7h29
